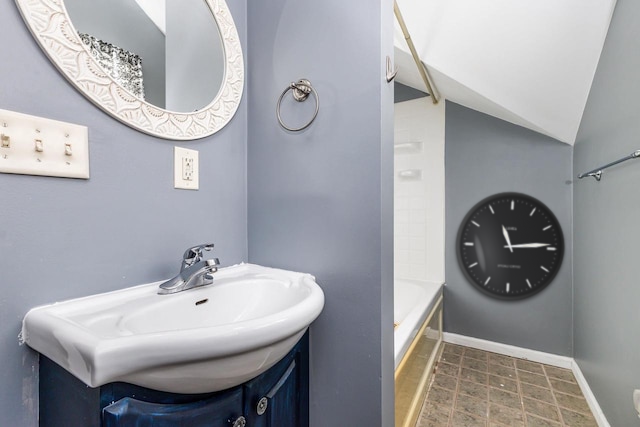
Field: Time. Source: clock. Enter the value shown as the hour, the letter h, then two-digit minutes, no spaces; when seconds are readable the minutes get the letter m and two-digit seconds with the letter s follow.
11h14
